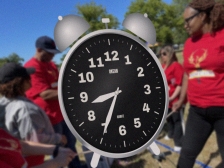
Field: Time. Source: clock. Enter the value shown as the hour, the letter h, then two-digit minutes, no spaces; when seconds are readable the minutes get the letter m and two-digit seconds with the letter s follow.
8h35
